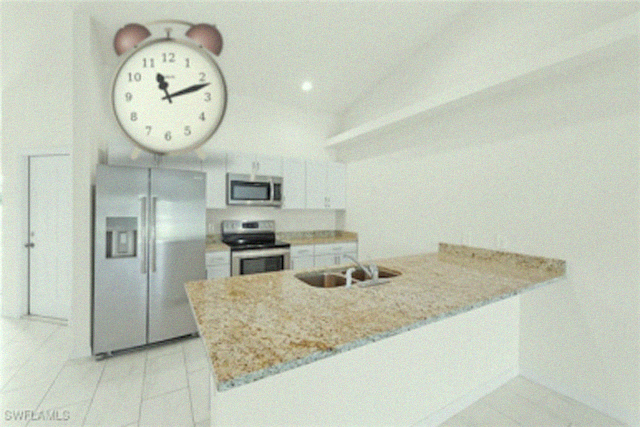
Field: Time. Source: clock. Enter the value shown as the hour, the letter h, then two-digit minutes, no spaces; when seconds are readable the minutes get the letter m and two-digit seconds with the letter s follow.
11h12
